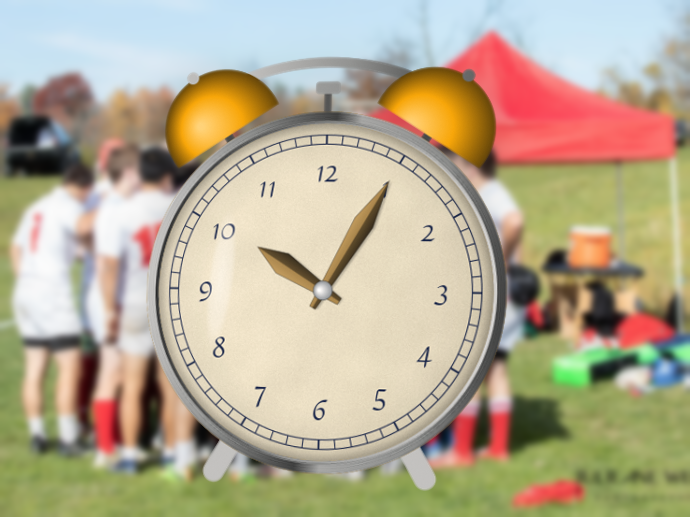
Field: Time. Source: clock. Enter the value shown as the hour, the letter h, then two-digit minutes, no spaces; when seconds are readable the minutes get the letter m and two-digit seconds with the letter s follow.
10h05
